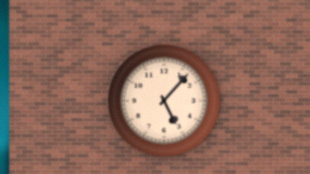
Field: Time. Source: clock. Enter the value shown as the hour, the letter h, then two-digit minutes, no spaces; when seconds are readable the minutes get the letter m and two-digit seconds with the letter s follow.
5h07
